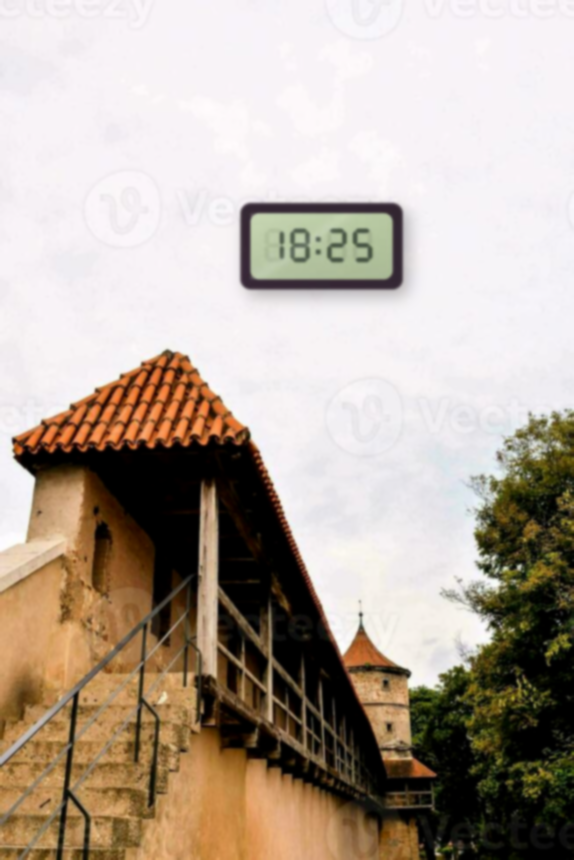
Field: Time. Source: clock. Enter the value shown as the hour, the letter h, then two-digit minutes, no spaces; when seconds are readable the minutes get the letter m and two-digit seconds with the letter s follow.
18h25
